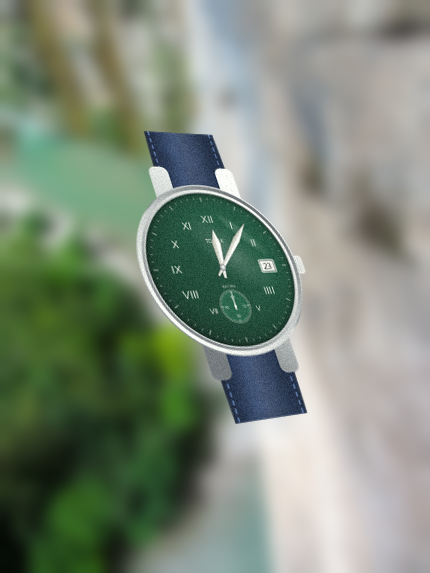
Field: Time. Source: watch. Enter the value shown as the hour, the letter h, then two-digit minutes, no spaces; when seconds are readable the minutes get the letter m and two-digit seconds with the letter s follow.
12h07
